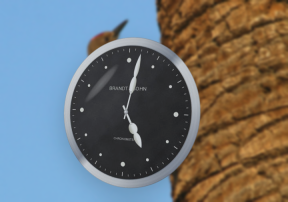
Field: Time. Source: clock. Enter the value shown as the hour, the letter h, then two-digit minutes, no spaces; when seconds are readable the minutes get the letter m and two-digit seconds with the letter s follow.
5h02
